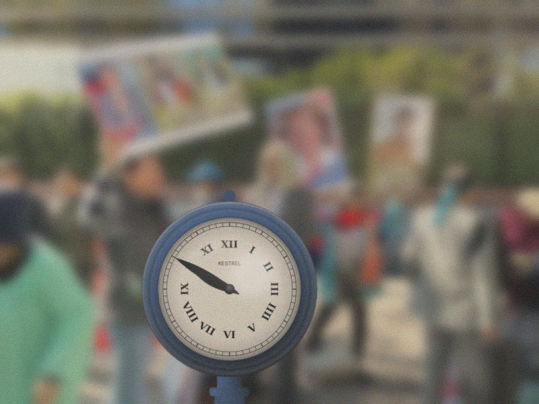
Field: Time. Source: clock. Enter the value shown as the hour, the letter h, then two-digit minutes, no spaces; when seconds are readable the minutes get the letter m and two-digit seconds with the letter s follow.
9h50
